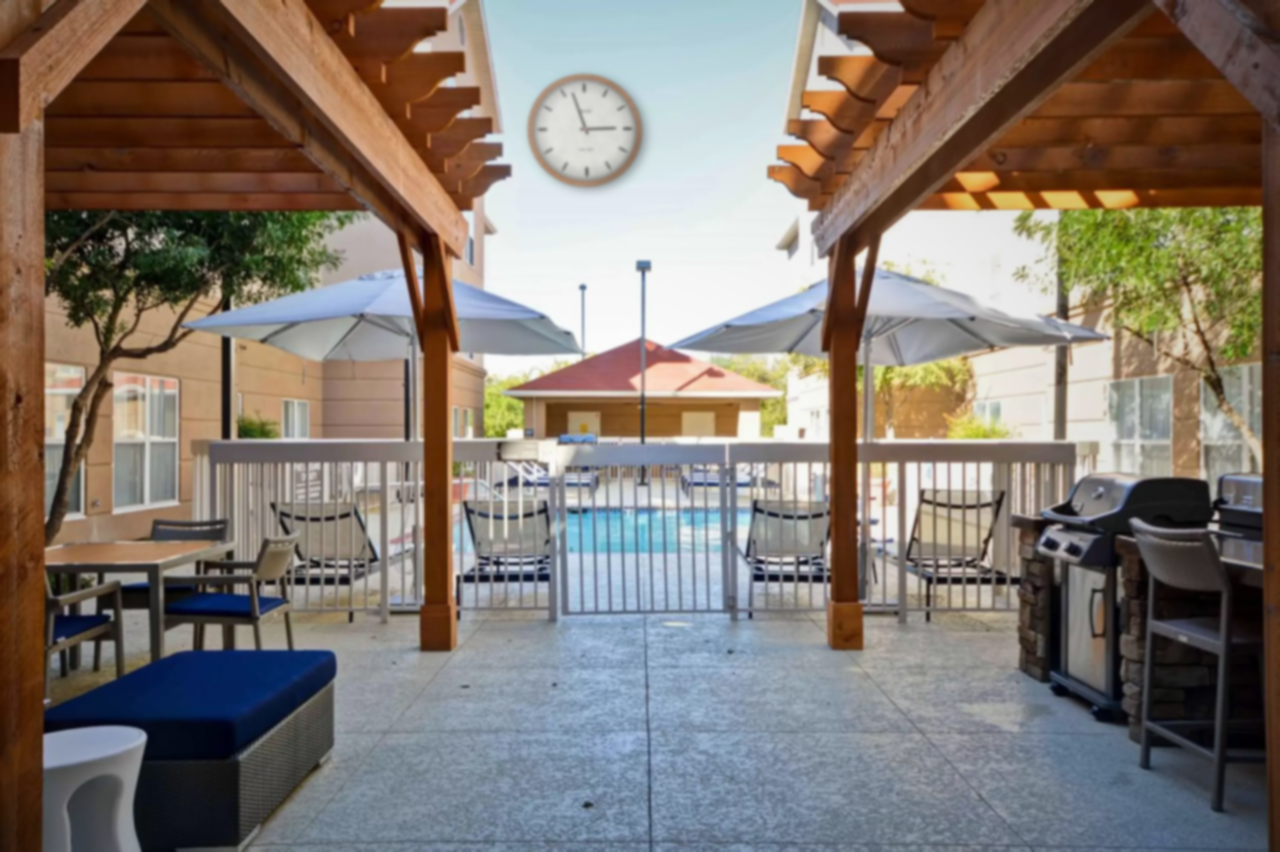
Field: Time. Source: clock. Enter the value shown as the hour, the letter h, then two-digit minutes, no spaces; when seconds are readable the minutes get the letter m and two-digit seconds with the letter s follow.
2h57
